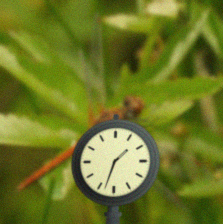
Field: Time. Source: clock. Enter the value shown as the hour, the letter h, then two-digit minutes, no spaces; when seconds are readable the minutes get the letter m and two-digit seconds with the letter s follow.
1h33
